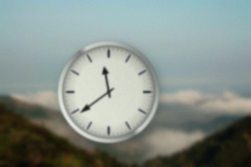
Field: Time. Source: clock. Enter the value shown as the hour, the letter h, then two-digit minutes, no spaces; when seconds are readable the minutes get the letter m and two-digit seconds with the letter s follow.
11h39
